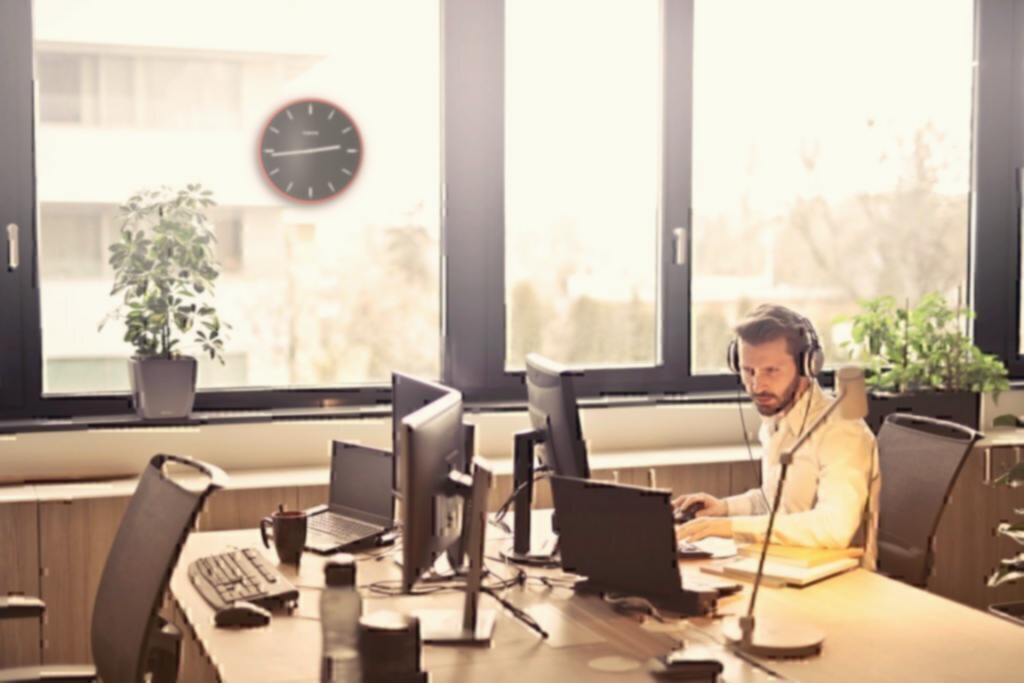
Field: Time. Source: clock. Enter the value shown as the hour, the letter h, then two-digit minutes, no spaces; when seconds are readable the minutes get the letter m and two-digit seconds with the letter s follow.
2h44
